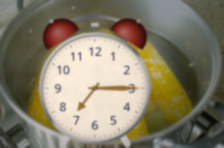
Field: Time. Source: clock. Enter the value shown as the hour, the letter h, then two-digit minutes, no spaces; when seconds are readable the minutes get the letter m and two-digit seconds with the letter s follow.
7h15
